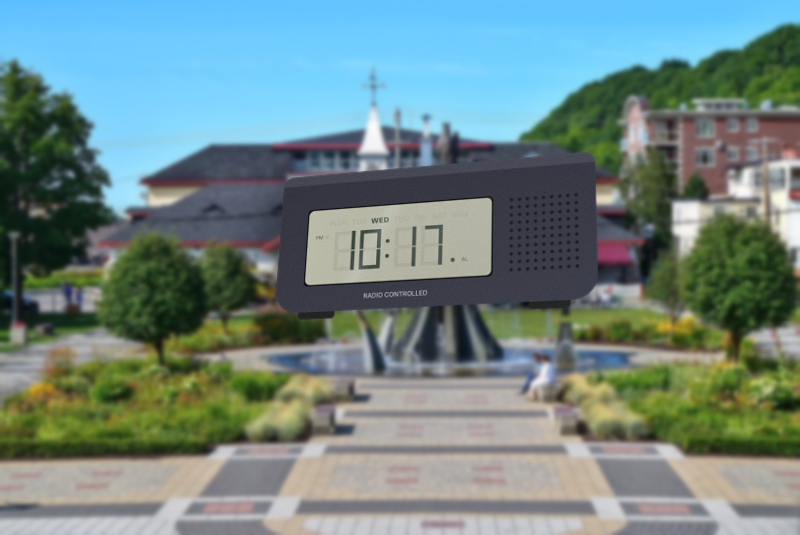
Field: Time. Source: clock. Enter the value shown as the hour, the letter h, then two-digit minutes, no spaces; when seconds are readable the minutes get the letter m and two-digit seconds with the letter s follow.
10h17
